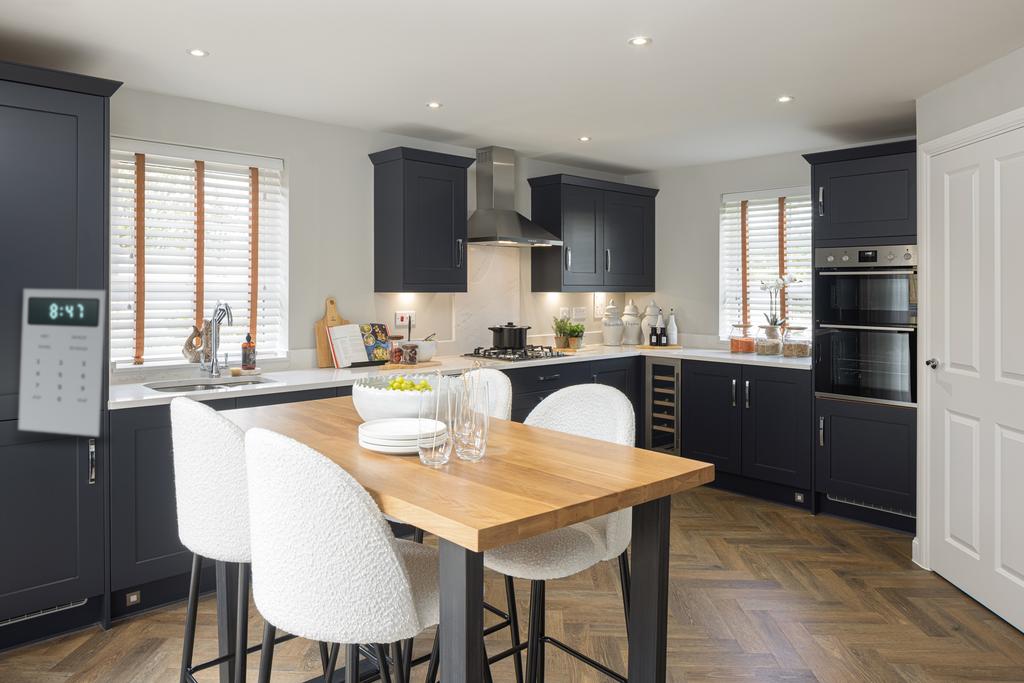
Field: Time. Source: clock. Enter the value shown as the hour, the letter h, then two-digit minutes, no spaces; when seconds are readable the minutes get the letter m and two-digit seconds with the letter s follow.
8h47
